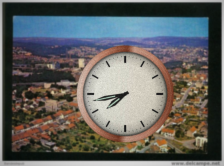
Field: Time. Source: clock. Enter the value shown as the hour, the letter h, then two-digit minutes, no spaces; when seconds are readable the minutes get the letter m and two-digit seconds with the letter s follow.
7h43
